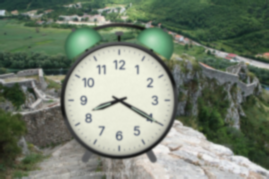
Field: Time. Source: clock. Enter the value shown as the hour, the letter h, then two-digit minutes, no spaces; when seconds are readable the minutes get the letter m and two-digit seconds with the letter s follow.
8h20
